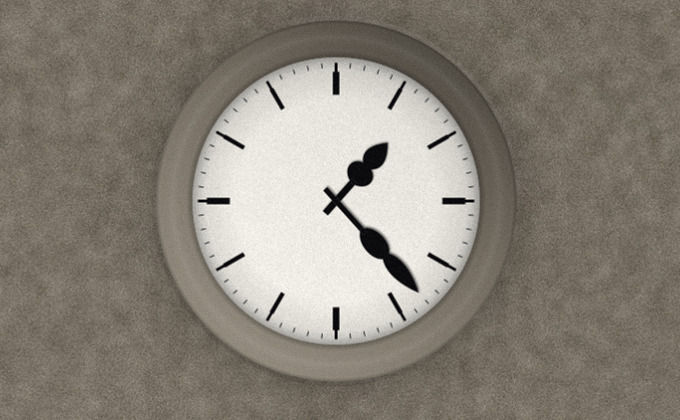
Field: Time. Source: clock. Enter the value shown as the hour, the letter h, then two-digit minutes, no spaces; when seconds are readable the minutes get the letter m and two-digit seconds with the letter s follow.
1h23
